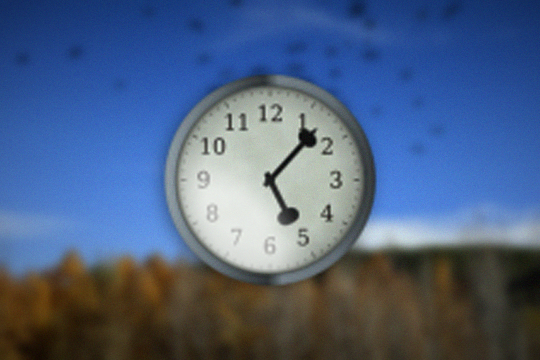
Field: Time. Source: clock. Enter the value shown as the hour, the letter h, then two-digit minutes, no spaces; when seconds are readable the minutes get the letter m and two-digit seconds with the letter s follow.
5h07
